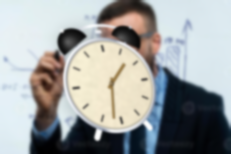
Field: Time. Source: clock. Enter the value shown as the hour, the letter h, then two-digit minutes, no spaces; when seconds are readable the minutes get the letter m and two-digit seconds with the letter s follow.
1h32
